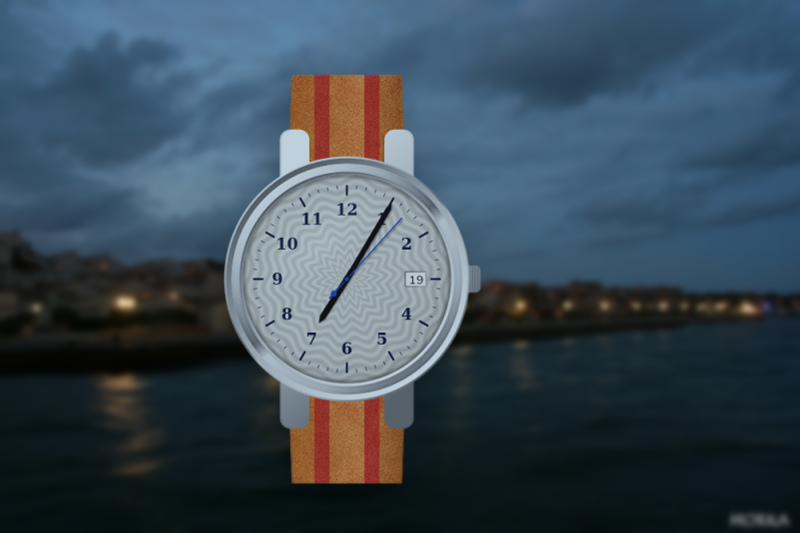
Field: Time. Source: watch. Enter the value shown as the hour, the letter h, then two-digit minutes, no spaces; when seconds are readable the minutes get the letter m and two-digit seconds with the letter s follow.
7h05m07s
